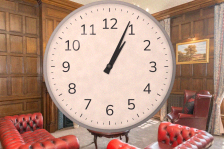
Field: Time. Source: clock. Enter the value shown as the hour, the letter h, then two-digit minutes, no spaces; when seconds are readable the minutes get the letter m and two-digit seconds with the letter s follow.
1h04
